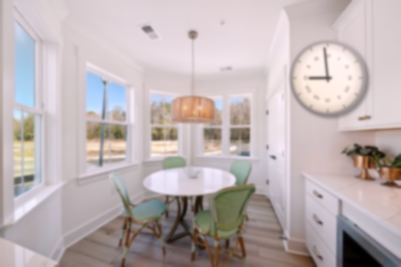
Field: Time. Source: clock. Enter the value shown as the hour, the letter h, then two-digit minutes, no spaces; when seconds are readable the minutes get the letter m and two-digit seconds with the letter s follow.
8h59
